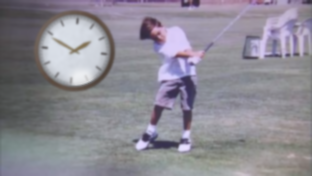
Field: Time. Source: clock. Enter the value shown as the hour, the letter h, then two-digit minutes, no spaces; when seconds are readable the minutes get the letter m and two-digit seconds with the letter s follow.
1h49
